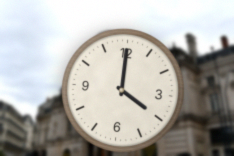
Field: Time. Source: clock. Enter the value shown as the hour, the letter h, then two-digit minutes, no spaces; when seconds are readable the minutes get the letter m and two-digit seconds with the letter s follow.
4h00
